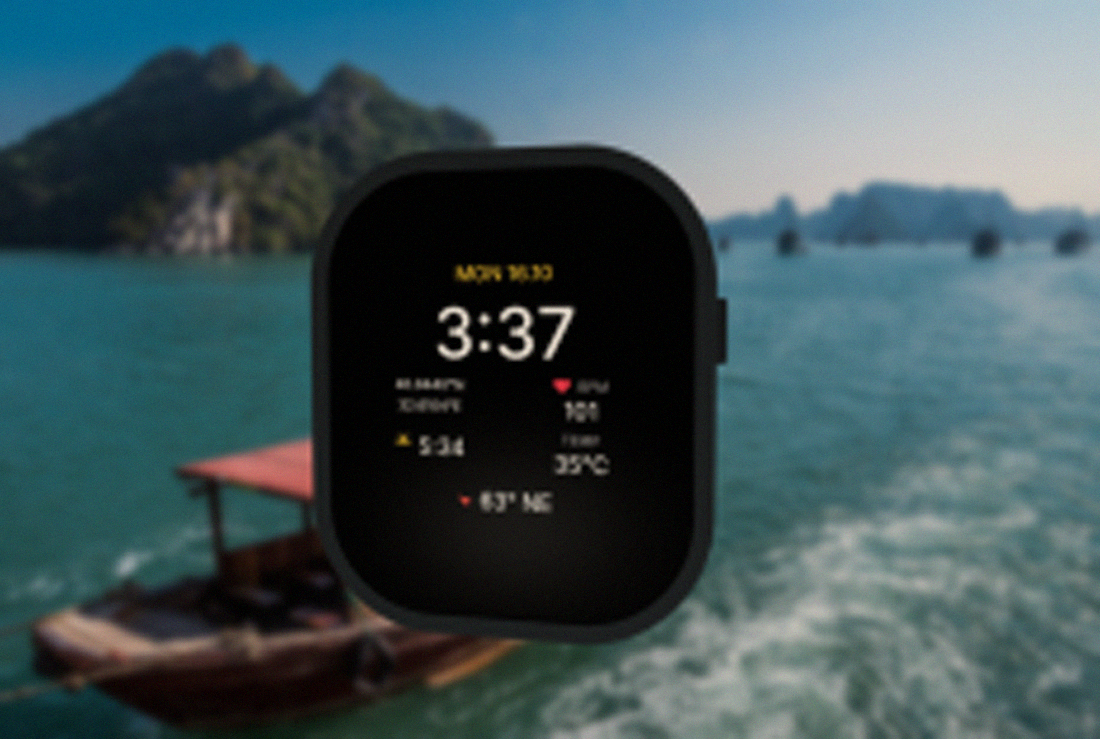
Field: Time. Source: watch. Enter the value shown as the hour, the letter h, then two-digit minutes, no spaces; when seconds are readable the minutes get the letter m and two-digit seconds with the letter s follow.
3h37
